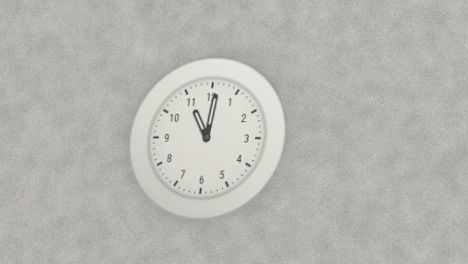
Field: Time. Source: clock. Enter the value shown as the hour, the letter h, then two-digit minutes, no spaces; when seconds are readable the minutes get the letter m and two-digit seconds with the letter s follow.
11h01
